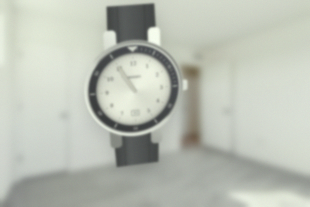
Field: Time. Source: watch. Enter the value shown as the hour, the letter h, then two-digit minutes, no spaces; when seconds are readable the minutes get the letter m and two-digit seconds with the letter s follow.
10h55
